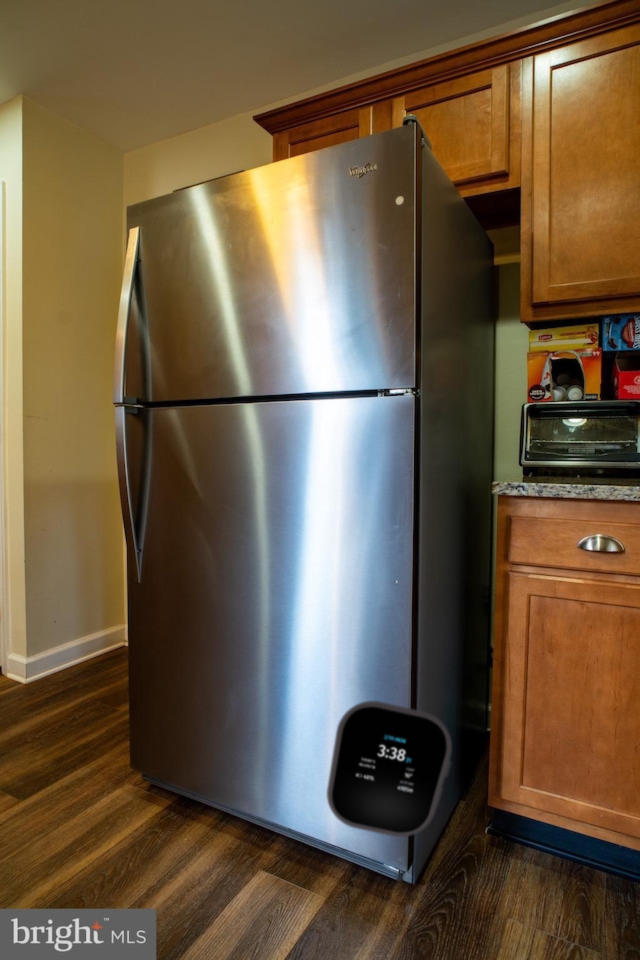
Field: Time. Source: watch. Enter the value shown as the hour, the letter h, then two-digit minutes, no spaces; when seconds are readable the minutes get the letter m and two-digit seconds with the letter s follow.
3h38
